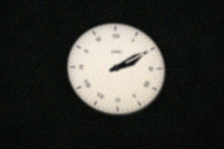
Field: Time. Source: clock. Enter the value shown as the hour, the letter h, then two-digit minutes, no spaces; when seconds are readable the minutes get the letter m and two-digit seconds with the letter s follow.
2h10
